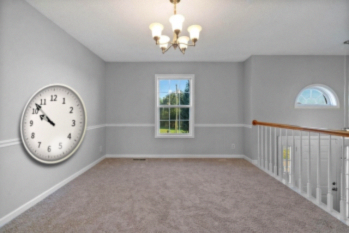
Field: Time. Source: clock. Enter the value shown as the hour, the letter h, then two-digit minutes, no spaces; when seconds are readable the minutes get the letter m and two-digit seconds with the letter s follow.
9h52
